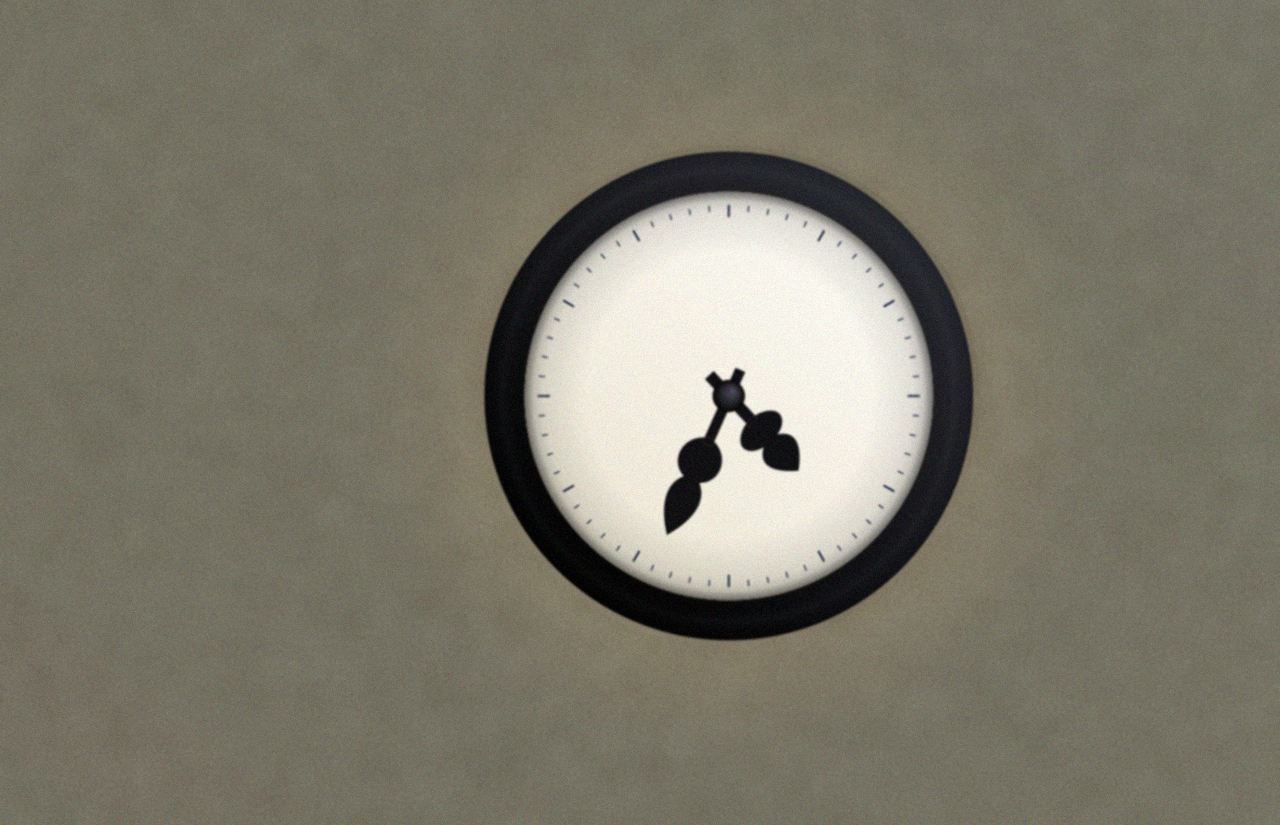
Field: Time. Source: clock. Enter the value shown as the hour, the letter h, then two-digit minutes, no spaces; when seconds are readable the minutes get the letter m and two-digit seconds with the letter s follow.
4h34
